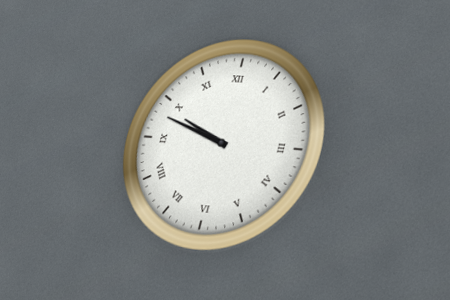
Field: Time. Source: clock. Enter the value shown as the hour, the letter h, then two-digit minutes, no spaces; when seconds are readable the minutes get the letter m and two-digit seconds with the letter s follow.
9h48
